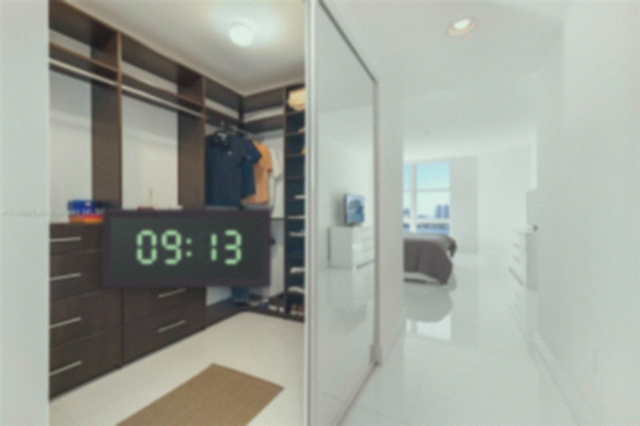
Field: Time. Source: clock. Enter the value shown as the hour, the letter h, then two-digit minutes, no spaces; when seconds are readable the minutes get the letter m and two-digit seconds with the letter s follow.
9h13
